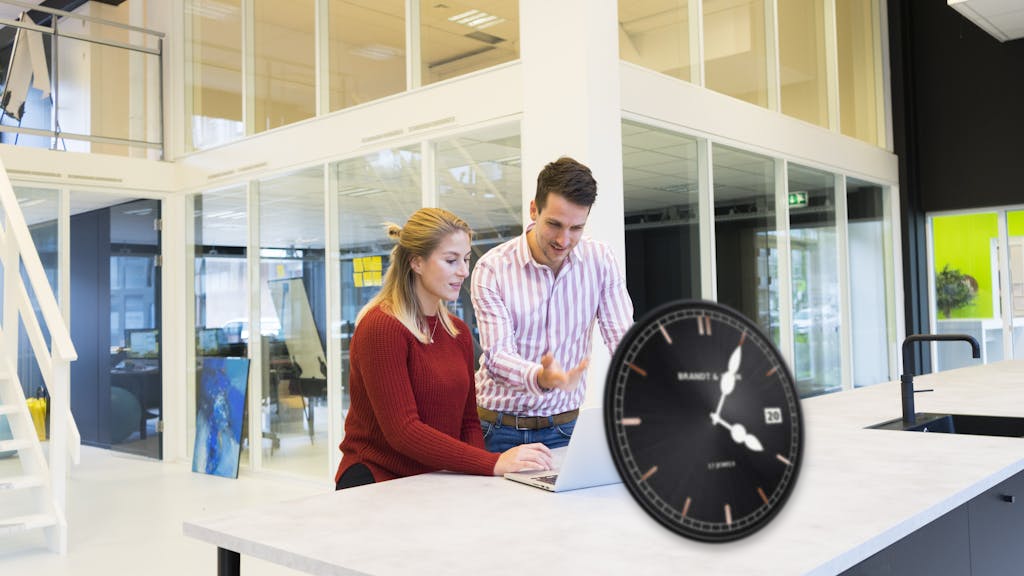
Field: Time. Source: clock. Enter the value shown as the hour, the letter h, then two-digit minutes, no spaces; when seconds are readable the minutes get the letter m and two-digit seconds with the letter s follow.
4h05
